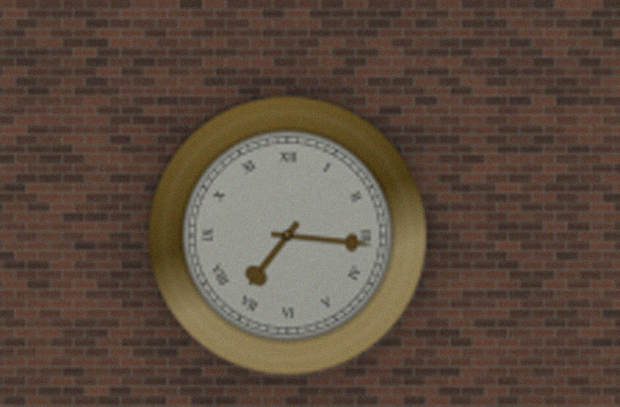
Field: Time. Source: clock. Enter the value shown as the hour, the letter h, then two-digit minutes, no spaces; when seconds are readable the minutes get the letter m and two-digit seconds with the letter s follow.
7h16
